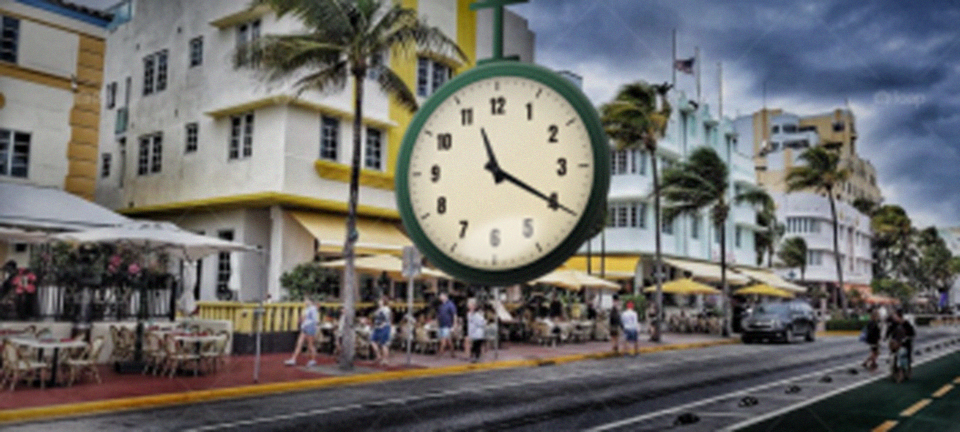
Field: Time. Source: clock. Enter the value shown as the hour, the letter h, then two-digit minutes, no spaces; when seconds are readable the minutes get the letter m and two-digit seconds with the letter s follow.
11h20
